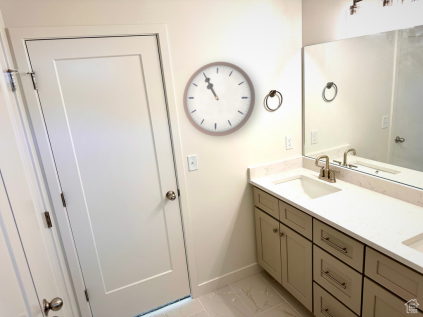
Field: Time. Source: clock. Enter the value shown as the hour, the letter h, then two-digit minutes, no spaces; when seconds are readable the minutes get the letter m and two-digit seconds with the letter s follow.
10h55
